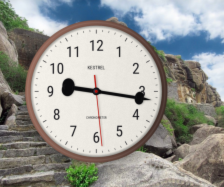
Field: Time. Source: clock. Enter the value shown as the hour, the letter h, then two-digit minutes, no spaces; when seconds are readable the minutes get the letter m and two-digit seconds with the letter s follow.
9h16m29s
